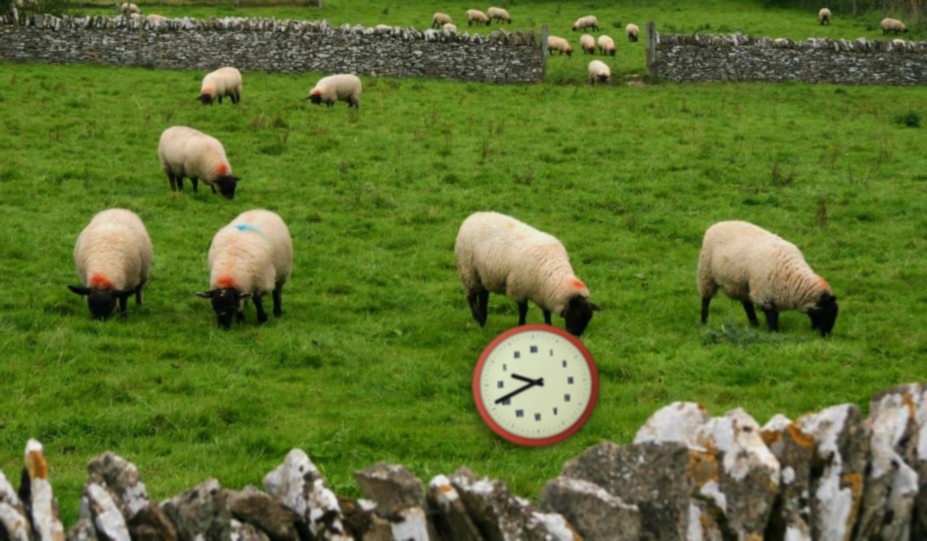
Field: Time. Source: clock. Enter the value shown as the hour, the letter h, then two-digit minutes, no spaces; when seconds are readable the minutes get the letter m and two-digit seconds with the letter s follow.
9h41
